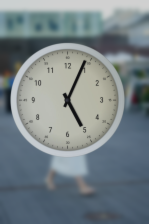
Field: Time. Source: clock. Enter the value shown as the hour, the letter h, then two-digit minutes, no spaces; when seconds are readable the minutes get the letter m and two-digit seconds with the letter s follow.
5h04
